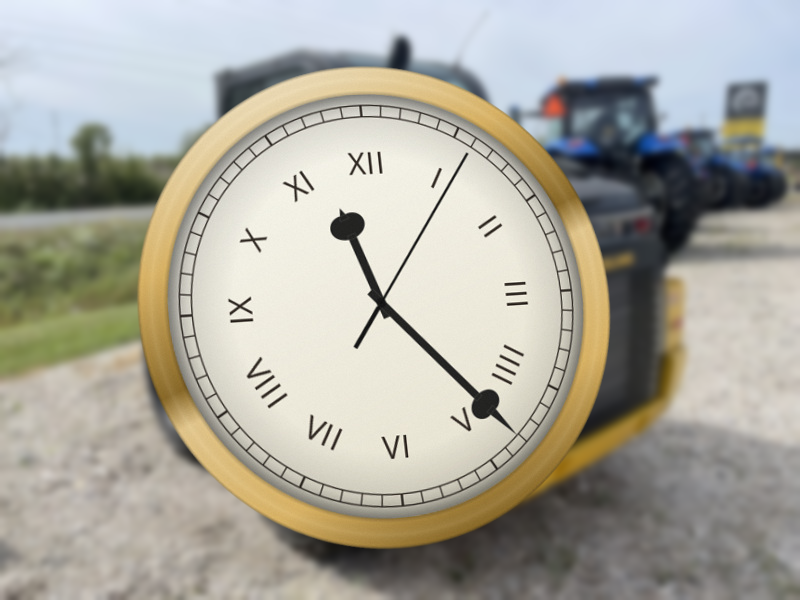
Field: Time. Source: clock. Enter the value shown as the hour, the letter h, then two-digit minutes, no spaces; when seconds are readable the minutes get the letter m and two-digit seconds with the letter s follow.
11h23m06s
